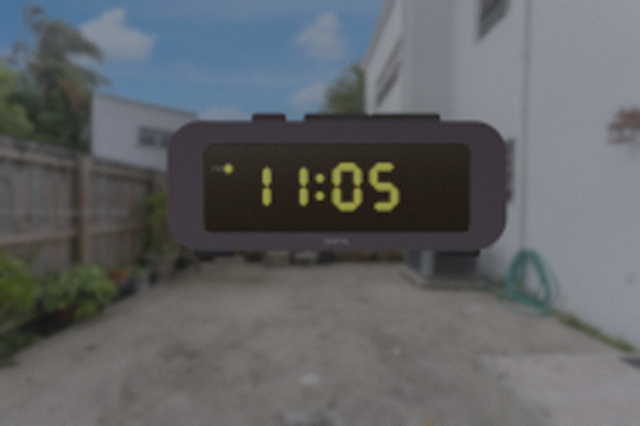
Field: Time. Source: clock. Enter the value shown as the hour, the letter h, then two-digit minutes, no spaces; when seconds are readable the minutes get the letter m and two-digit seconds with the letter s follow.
11h05
